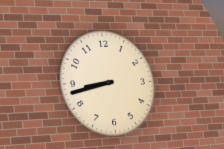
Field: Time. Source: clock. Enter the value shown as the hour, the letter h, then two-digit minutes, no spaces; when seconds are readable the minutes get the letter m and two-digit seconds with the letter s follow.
8h43
